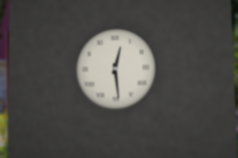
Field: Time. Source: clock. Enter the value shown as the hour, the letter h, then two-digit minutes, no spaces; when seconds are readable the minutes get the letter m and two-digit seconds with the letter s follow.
12h29
